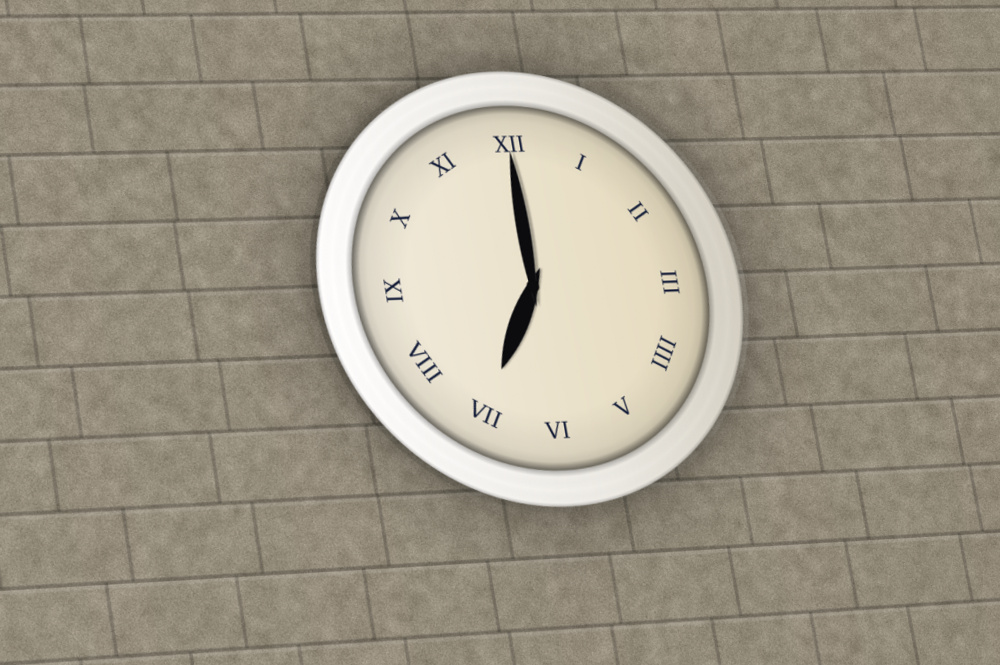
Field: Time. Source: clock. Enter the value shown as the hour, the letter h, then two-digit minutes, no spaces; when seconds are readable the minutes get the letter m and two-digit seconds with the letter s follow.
7h00
